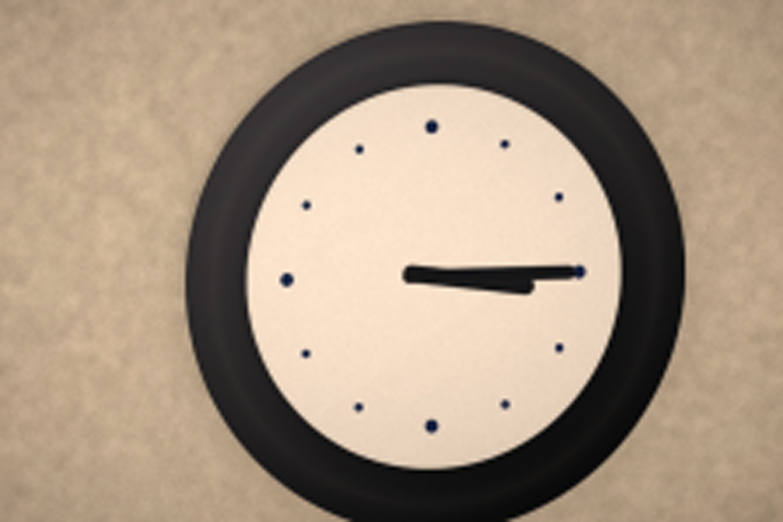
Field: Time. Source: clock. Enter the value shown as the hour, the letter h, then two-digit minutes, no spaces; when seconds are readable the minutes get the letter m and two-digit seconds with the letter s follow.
3h15
